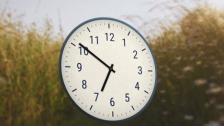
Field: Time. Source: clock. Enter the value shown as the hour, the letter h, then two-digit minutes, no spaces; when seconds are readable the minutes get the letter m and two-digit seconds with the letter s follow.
6h51
